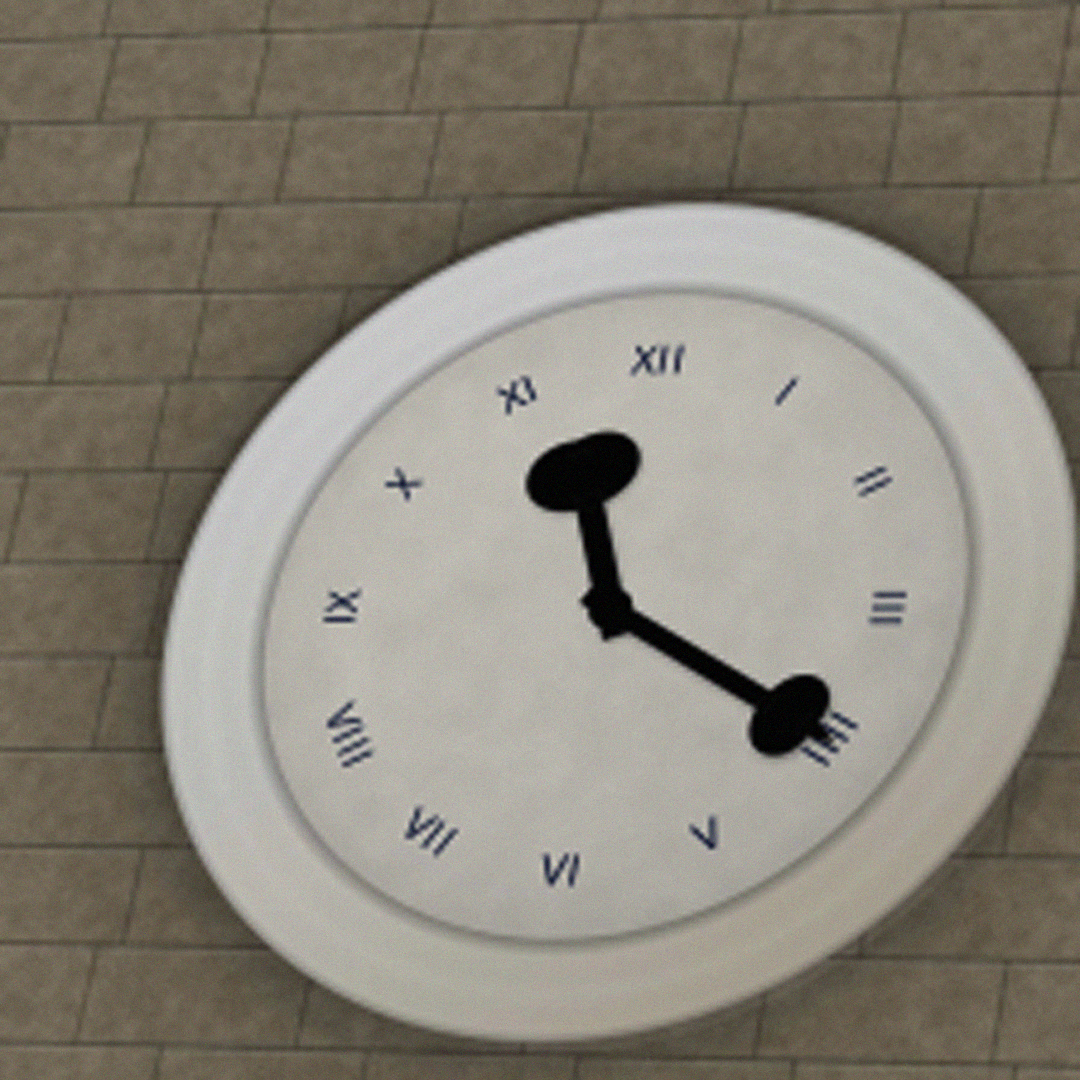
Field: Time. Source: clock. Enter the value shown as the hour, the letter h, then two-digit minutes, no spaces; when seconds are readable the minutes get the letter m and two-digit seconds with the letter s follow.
11h20
